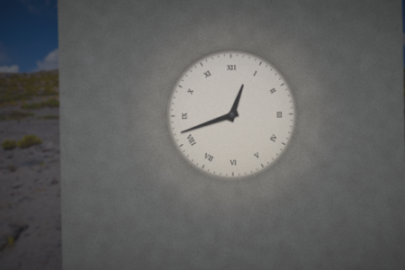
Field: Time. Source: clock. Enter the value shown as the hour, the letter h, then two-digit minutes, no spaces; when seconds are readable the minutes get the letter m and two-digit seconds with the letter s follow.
12h42
